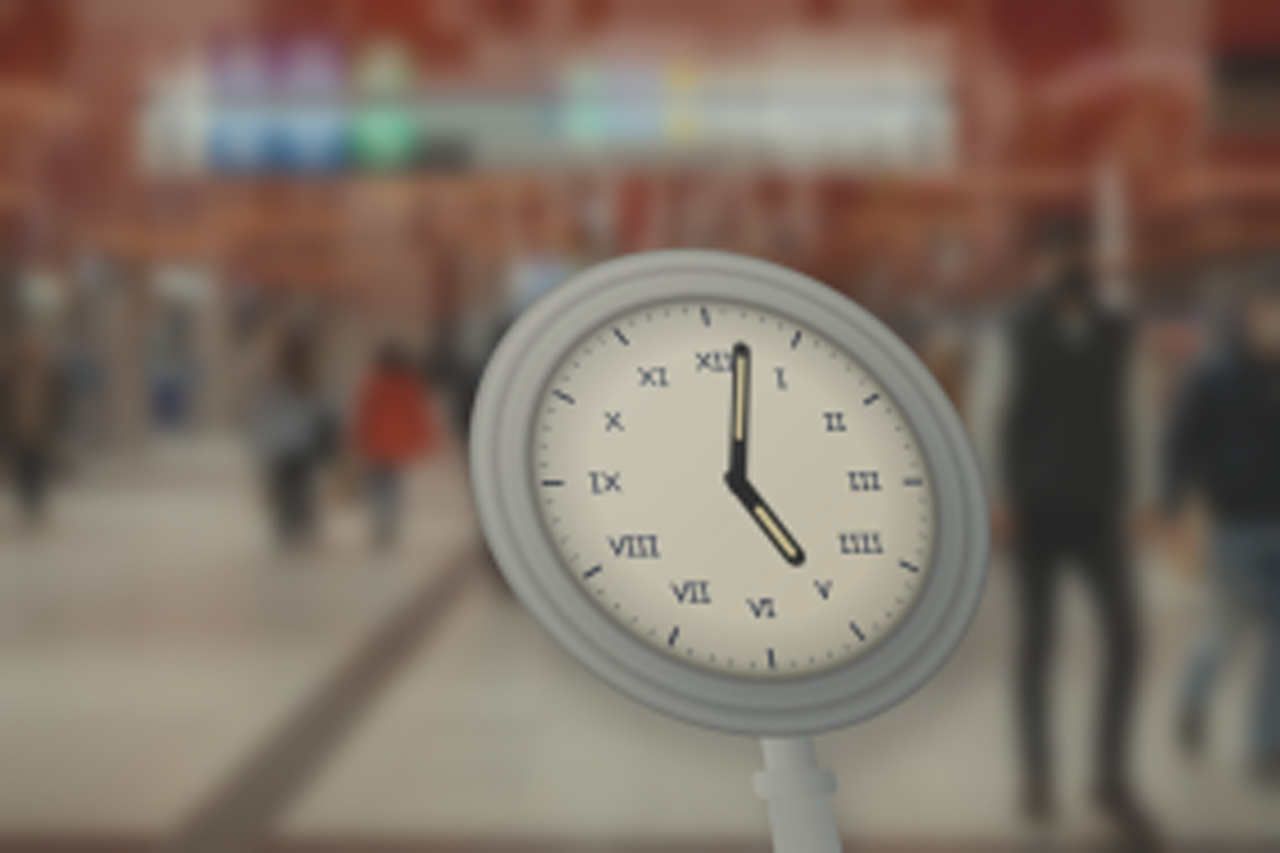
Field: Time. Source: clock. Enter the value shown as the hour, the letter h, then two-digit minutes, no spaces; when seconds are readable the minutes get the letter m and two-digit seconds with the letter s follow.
5h02
